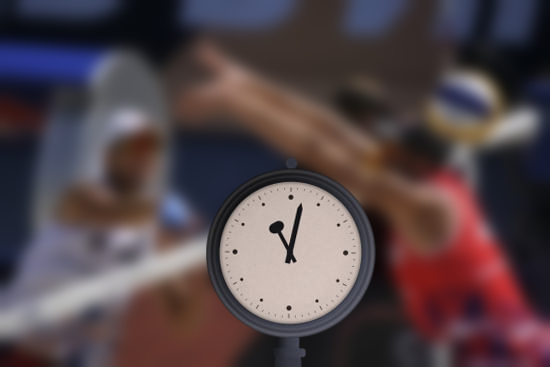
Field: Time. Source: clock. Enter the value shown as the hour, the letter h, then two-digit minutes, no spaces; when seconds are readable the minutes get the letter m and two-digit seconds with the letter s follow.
11h02
